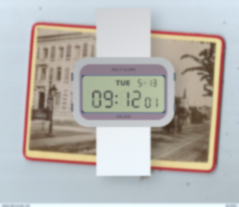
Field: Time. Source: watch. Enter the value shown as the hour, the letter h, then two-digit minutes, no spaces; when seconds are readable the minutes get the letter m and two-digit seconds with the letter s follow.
9h12m01s
